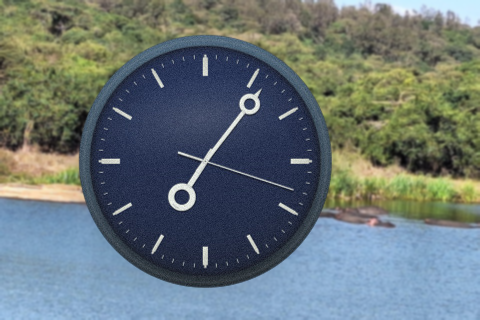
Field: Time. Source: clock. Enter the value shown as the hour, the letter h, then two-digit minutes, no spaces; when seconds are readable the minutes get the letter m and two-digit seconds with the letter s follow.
7h06m18s
